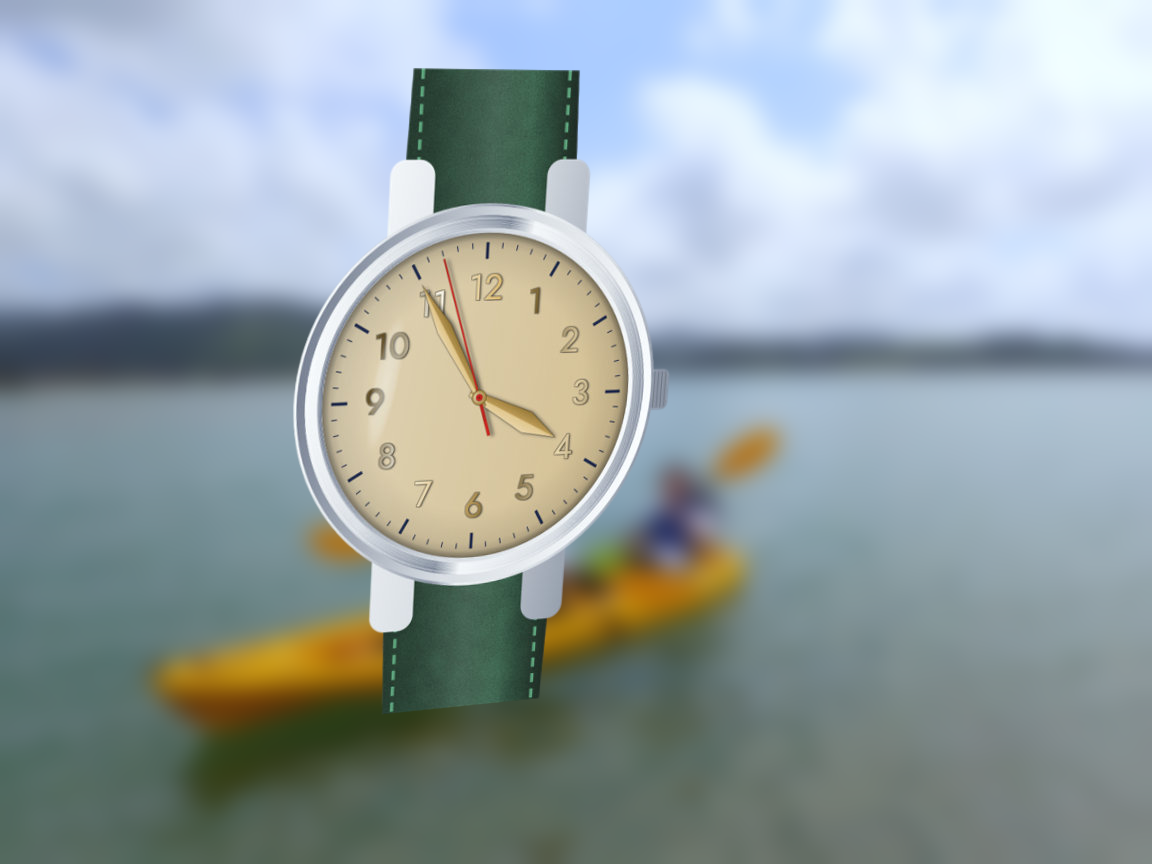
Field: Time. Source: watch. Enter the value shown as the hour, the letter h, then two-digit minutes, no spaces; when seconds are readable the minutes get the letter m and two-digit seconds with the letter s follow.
3h54m57s
